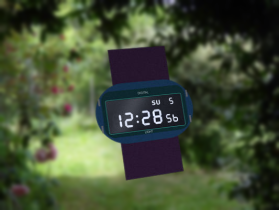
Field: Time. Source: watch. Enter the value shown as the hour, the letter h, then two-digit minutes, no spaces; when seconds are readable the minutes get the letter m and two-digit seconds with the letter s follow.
12h28m56s
